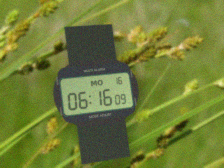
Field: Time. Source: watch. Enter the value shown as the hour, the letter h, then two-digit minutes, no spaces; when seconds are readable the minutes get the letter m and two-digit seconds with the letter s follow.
6h16m09s
